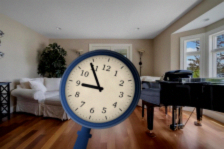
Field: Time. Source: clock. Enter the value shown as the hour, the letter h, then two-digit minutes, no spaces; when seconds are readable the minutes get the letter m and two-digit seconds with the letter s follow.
8h54
